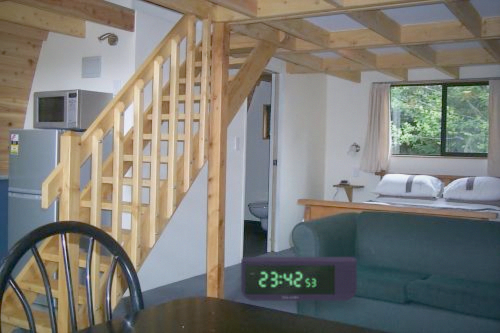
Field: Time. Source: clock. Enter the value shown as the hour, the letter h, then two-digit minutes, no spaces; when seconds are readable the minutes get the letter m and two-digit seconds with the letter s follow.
23h42
